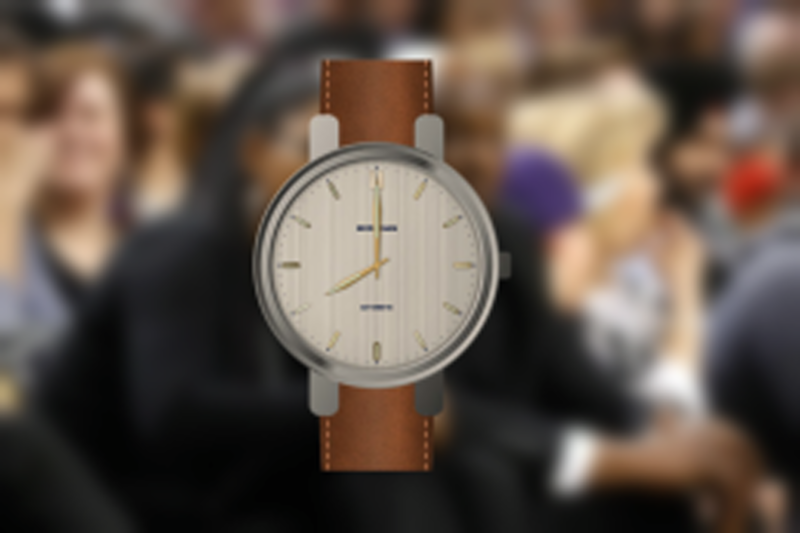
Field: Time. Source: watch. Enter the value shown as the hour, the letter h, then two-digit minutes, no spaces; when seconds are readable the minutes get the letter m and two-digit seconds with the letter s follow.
8h00
